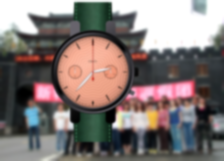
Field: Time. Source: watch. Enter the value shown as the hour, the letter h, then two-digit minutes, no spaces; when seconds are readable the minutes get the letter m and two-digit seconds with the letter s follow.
2h37
